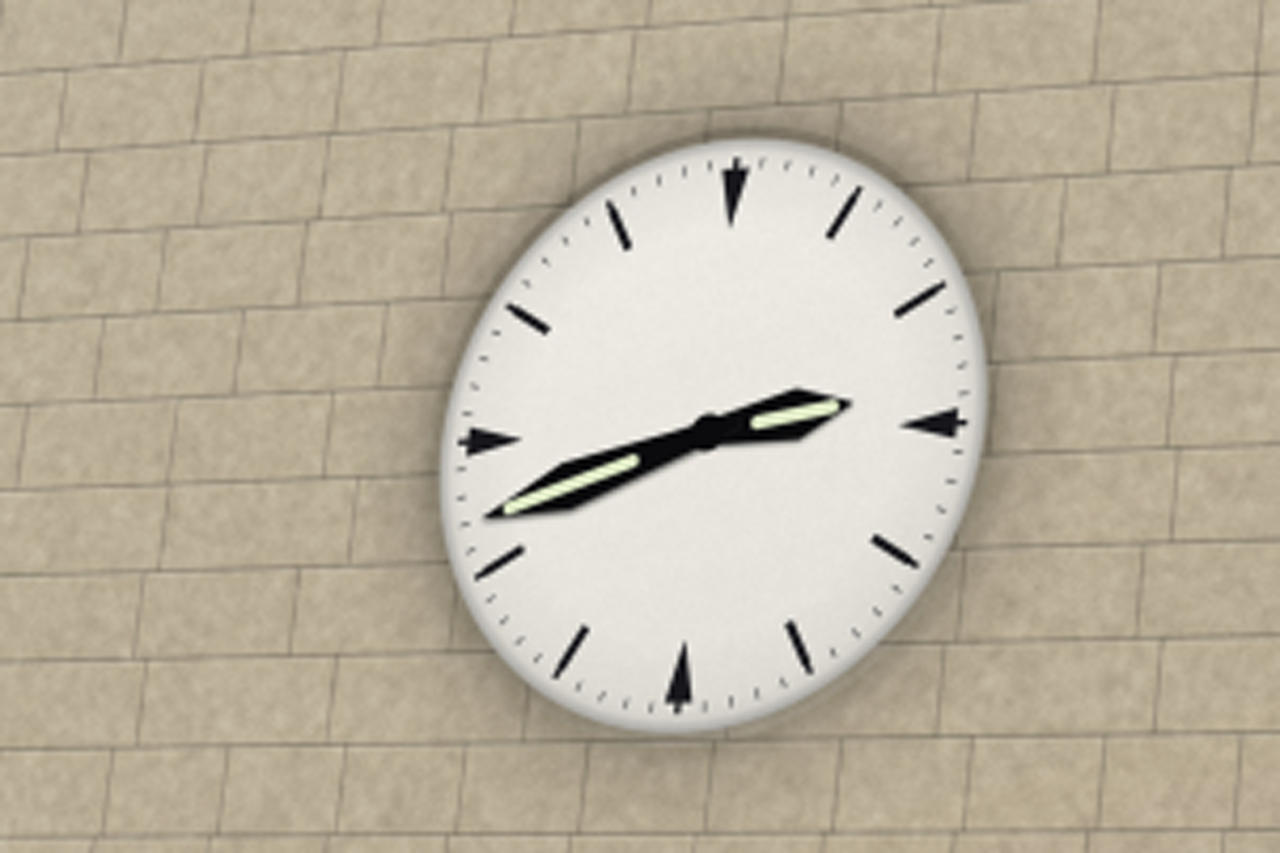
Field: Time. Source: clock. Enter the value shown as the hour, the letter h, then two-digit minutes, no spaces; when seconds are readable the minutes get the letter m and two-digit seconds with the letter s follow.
2h42
